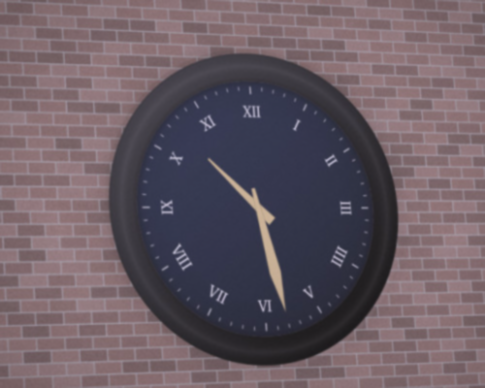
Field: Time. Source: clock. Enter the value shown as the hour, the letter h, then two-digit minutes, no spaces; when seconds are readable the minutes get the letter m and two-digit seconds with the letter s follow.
10h28
